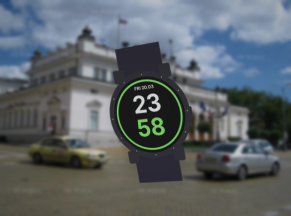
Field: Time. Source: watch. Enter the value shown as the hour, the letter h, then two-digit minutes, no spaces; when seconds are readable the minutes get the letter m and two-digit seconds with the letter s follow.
23h58
